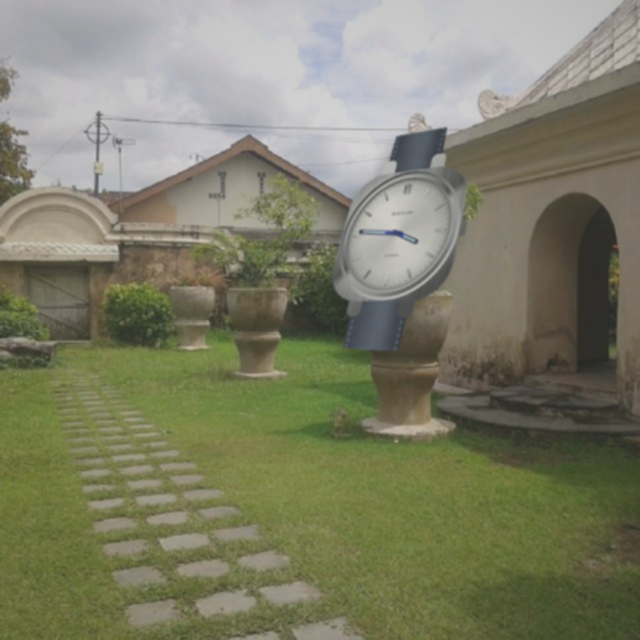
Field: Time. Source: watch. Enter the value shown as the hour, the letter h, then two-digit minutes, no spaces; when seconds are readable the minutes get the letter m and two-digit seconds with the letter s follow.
3h46
